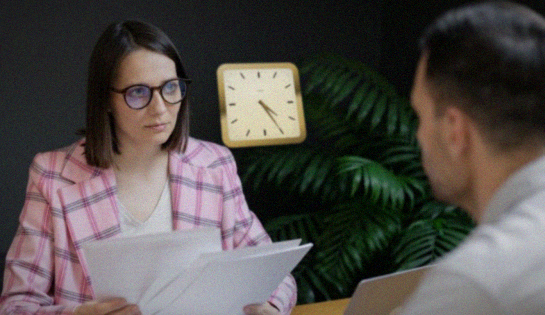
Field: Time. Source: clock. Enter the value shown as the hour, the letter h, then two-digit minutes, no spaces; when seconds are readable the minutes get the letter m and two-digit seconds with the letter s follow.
4h25
